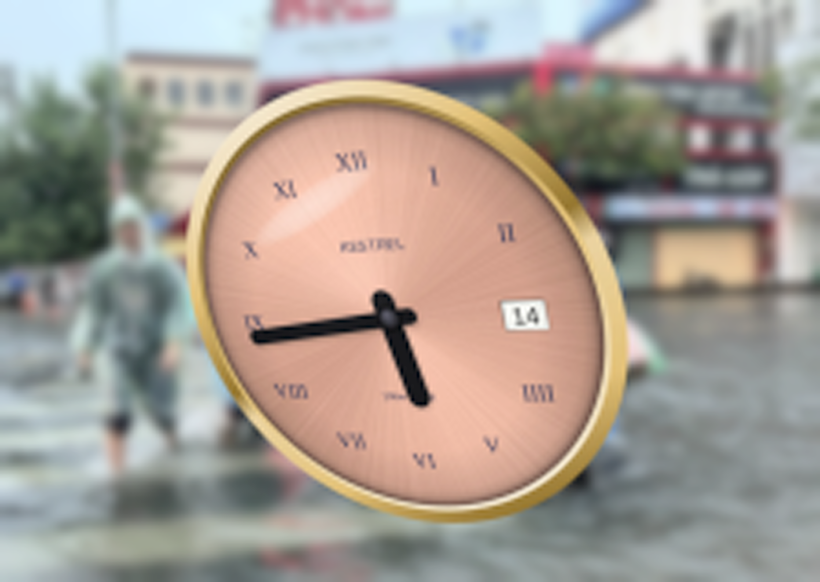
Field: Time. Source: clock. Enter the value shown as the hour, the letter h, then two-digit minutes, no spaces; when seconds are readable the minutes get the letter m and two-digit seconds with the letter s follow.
5h44
